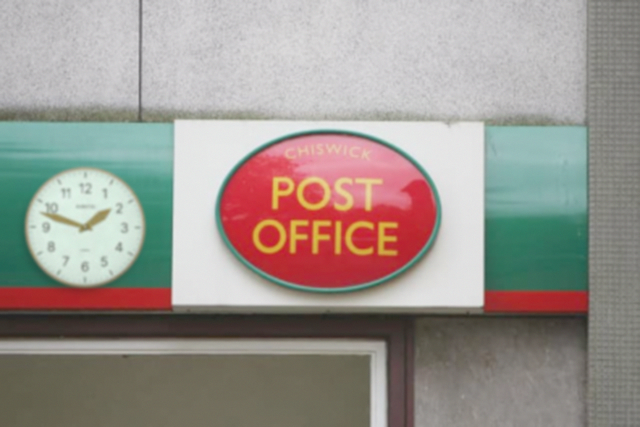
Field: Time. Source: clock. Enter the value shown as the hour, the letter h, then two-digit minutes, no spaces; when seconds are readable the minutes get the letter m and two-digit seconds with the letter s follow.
1h48
